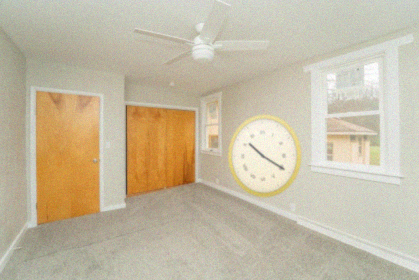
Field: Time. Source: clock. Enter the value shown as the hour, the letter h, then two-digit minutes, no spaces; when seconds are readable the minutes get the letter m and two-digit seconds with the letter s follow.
10h20
